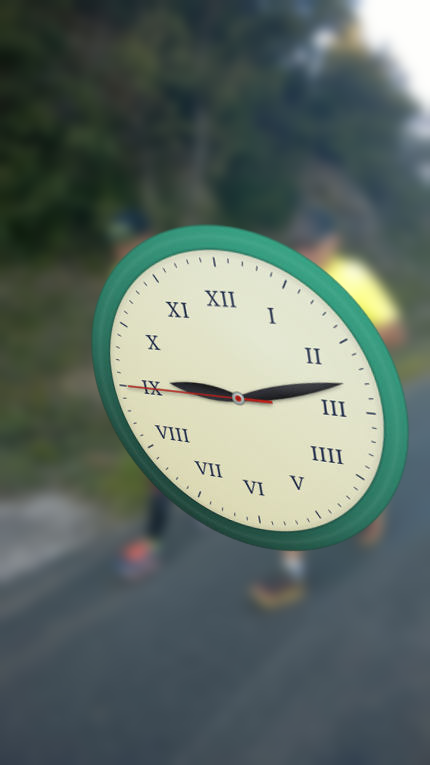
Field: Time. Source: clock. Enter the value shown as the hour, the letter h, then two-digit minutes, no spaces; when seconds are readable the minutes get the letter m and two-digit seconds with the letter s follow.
9h12m45s
